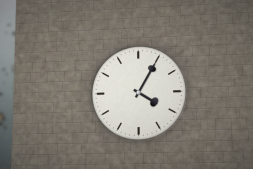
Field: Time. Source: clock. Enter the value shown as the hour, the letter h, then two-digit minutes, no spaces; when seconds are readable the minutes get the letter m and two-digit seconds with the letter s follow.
4h05
